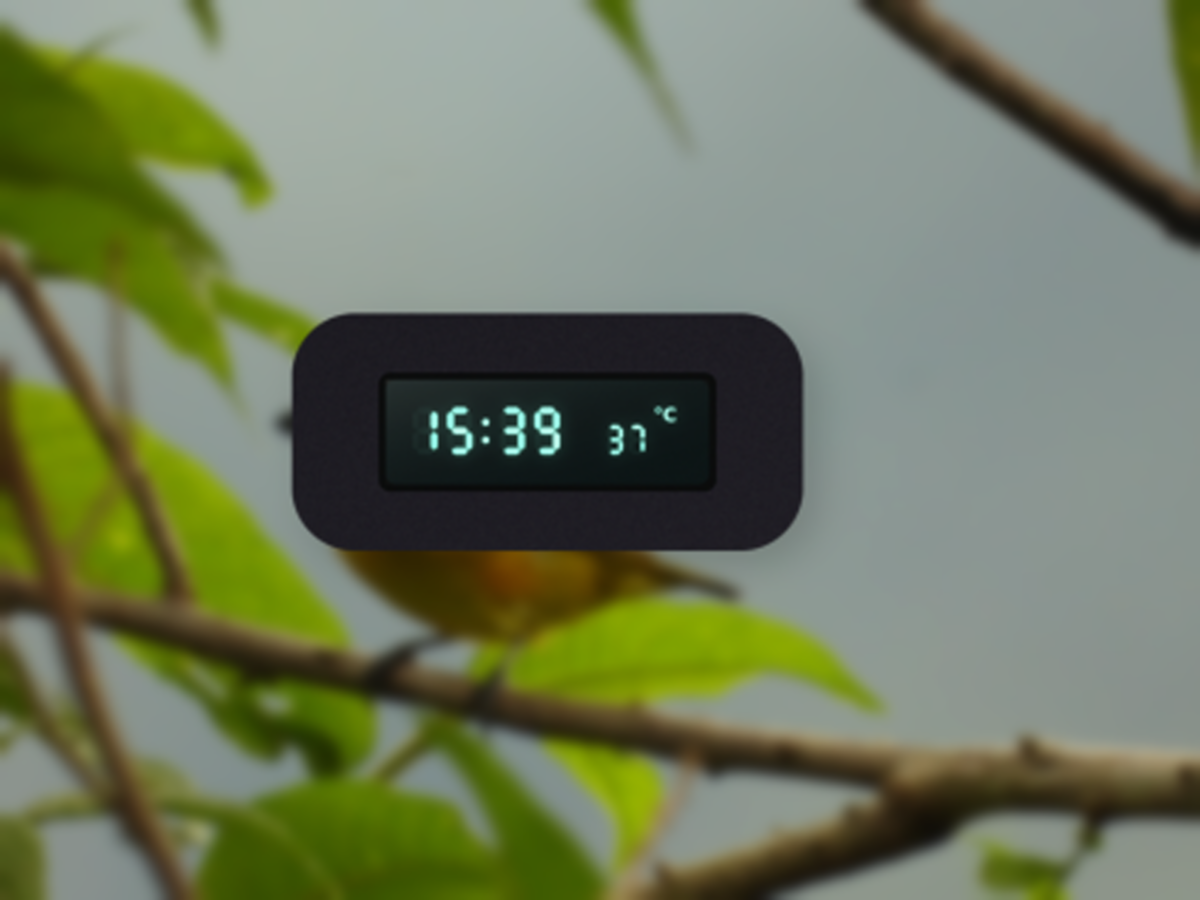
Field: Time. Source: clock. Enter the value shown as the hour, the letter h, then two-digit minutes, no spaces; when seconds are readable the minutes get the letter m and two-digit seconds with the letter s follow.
15h39
